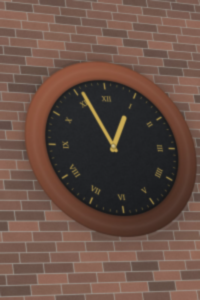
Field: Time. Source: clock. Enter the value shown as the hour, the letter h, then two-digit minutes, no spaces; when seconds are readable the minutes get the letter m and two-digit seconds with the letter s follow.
12h56
